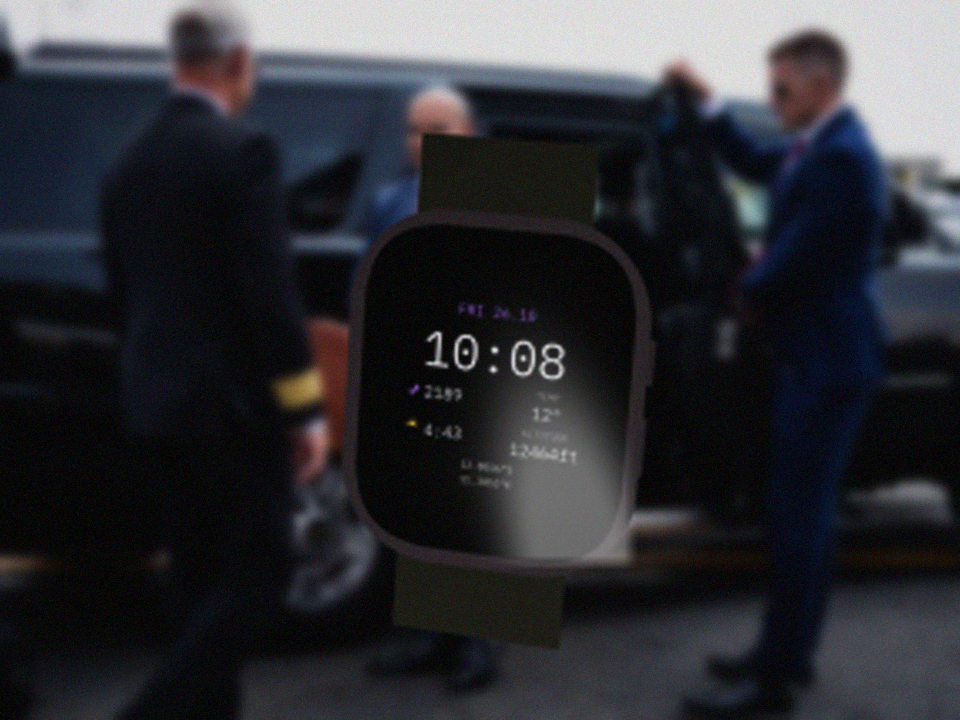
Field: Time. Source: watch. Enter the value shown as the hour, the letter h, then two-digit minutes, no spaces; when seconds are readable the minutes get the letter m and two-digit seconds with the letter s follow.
10h08
